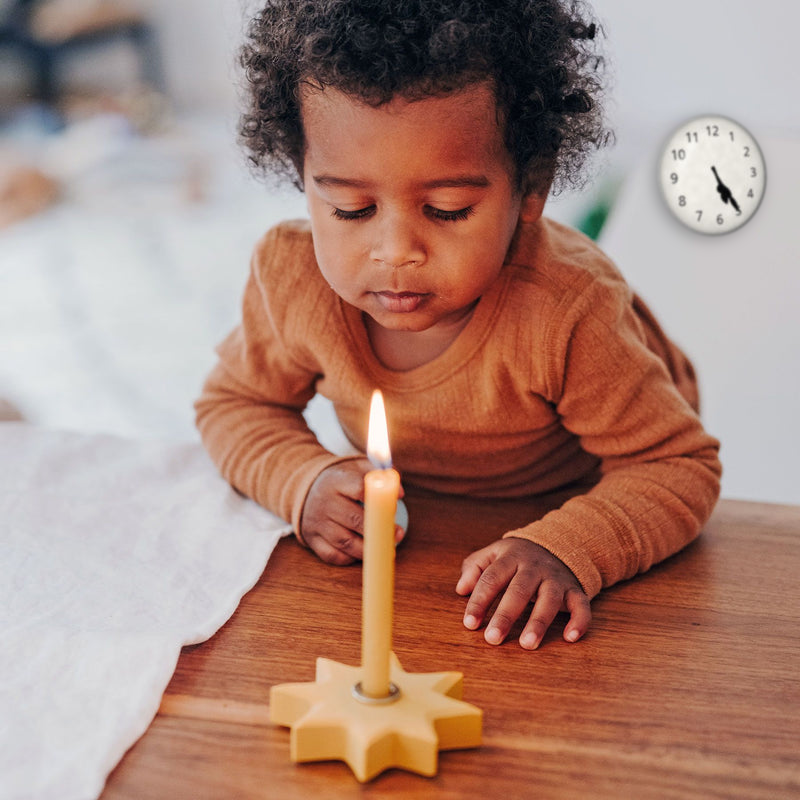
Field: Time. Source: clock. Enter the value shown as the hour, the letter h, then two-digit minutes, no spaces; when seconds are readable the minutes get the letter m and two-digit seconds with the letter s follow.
5h25
